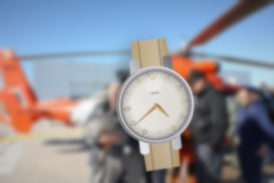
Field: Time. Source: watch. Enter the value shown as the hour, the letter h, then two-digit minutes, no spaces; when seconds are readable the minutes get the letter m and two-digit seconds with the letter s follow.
4h39
